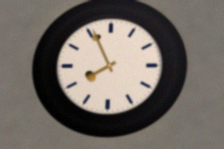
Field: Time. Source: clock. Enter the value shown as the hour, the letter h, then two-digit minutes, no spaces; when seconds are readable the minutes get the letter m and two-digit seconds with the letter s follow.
7h56
